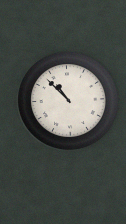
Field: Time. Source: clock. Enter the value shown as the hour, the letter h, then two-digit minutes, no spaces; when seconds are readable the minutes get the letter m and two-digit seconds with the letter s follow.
10h53
